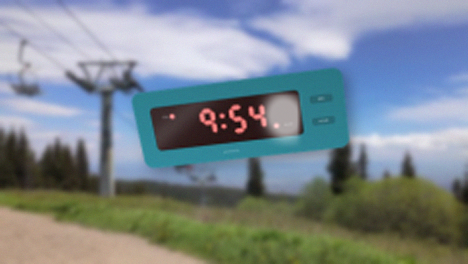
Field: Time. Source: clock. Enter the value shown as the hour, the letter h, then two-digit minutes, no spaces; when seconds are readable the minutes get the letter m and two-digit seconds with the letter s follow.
9h54
